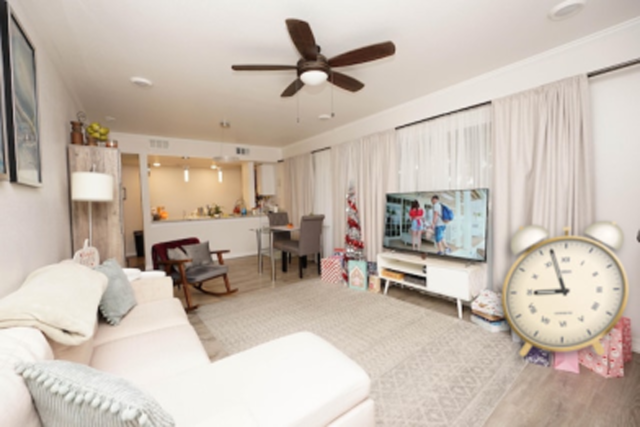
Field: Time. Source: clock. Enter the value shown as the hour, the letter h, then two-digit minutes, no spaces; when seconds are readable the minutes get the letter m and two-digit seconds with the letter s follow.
8h57
